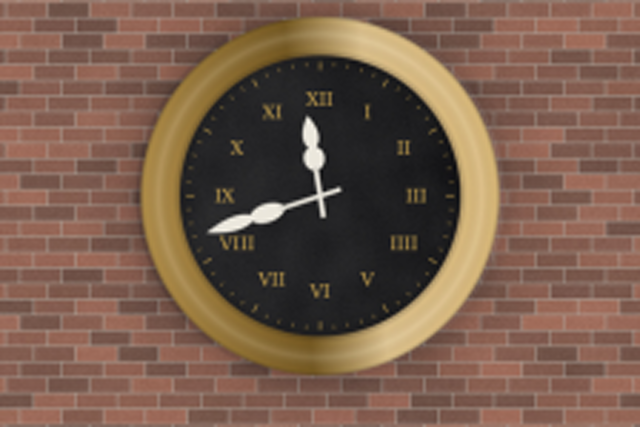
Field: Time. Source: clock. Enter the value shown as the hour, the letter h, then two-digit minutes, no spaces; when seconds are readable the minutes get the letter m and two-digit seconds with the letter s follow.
11h42
